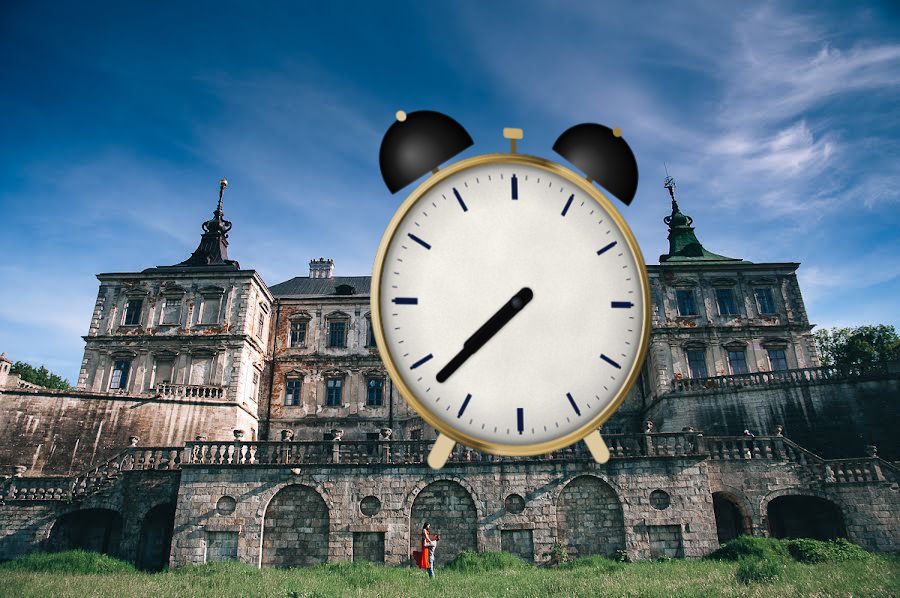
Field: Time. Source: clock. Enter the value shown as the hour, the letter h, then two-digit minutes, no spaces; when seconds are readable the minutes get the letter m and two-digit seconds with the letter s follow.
7h38
